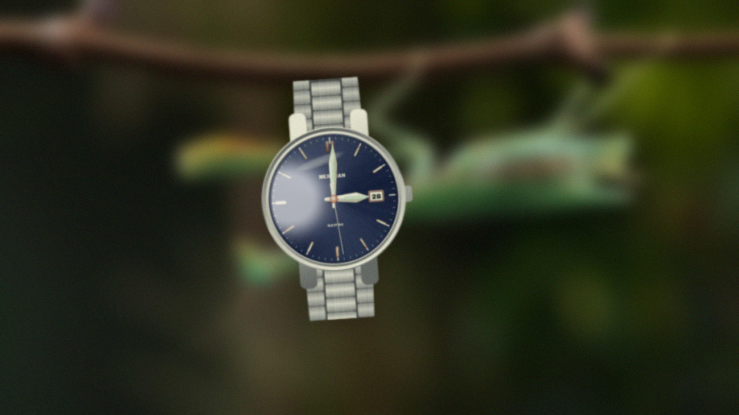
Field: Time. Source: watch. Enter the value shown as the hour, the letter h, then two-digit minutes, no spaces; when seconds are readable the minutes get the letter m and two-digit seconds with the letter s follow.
3h00m29s
